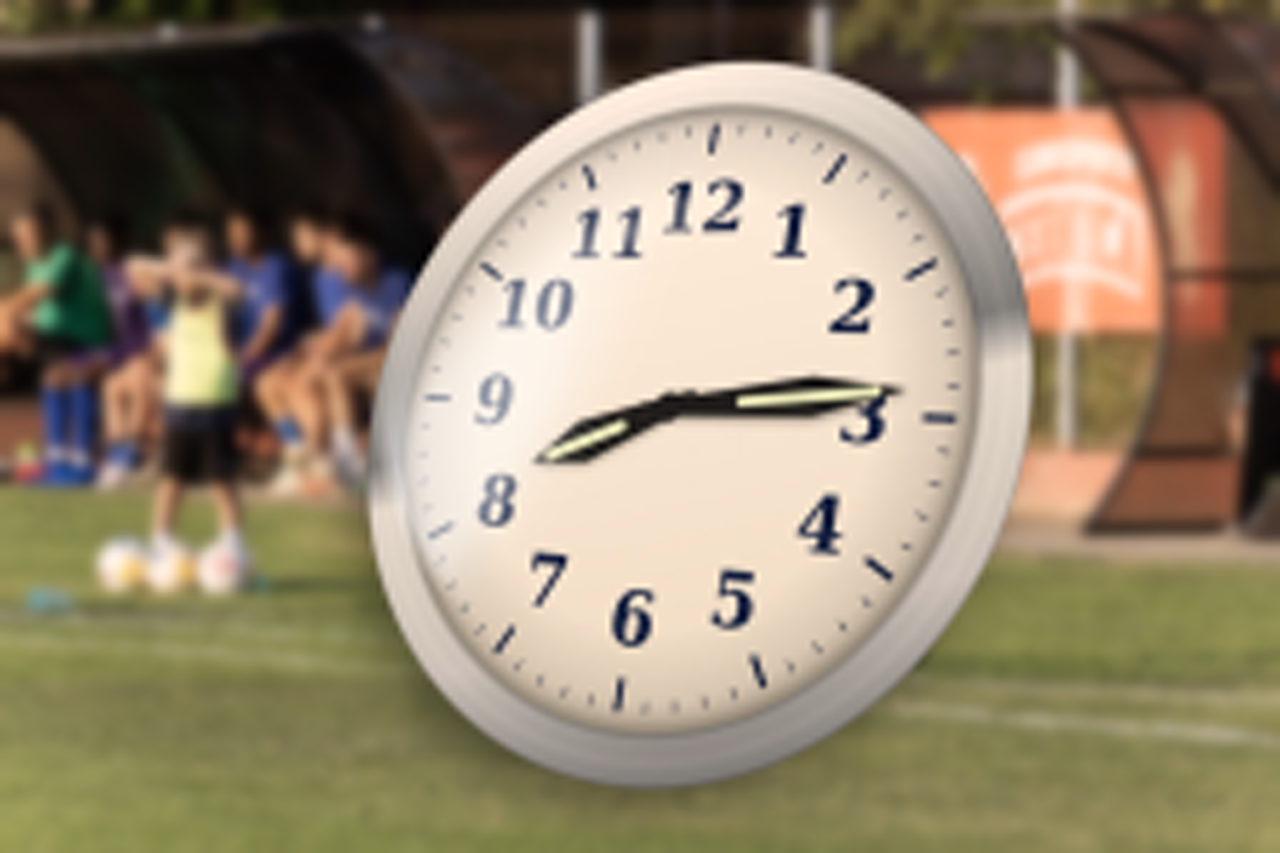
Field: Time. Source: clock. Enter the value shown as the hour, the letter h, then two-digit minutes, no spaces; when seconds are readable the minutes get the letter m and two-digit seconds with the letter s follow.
8h14
